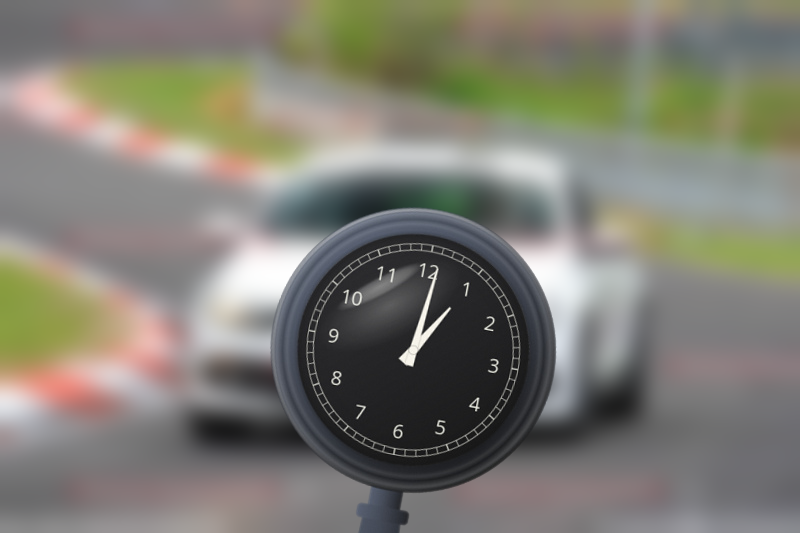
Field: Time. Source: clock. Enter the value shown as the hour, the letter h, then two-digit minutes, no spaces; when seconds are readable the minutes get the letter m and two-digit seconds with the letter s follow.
1h01
